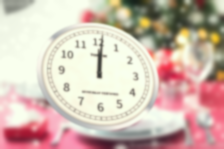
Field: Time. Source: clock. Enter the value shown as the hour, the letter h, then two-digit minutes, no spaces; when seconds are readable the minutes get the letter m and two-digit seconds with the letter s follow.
12h01
